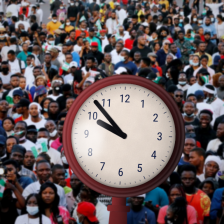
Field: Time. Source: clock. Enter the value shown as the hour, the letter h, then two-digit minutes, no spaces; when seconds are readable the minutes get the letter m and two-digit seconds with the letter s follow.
9h53
